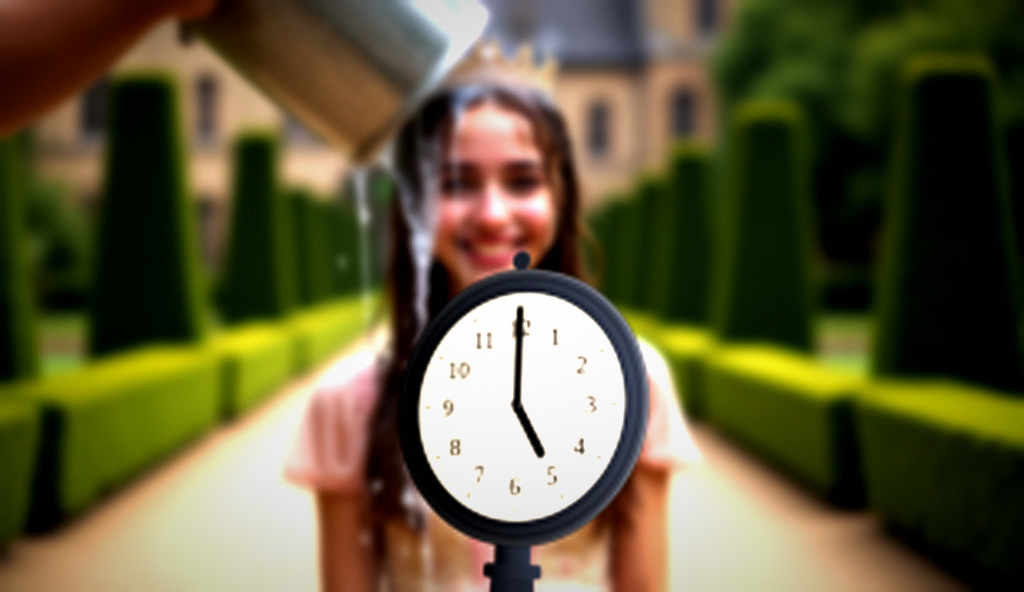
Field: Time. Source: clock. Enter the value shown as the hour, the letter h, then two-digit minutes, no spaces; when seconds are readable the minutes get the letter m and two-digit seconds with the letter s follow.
5h00
